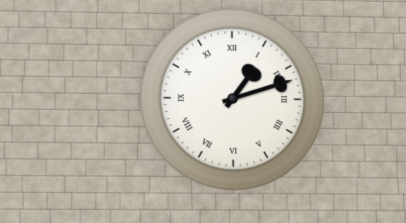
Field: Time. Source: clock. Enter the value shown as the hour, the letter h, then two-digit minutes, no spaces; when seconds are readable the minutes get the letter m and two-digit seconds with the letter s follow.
1h12
